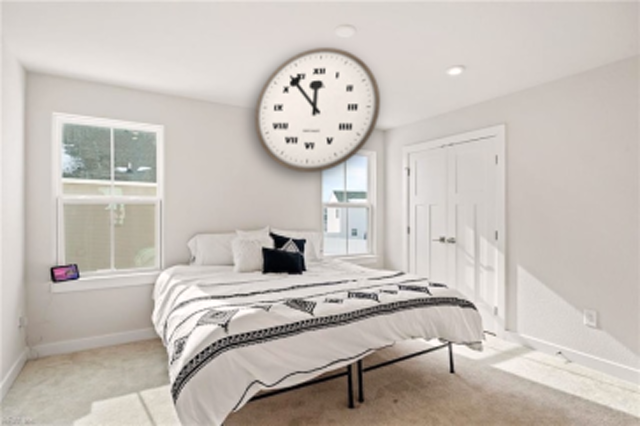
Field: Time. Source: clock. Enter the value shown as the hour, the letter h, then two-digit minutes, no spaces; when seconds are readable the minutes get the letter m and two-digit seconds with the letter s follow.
11h53
